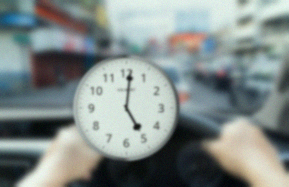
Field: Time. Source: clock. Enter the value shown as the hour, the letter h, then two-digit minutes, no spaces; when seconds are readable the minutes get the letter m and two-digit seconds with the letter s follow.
5h01
